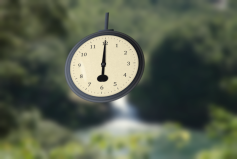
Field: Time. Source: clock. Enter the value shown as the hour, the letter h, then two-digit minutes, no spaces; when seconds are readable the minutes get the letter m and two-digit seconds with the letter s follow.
6h00
